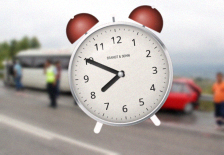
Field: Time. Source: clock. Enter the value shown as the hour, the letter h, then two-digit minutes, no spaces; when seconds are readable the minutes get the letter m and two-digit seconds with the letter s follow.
7h50
